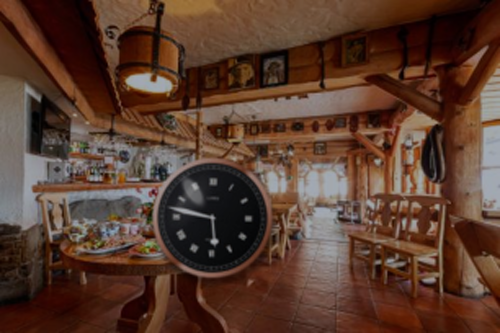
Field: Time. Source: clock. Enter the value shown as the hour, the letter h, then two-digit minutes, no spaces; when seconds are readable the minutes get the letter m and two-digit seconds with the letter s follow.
5h47
